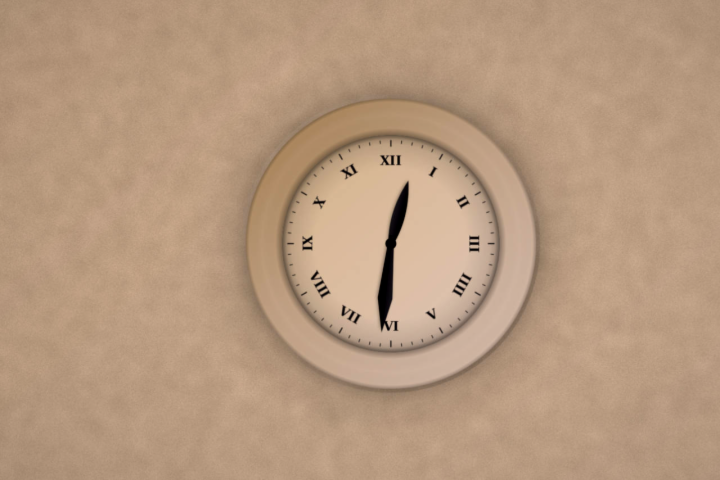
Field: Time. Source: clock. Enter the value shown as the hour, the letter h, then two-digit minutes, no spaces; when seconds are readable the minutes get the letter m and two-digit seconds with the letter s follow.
12h31
